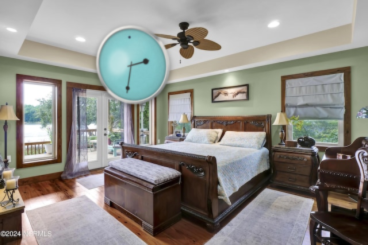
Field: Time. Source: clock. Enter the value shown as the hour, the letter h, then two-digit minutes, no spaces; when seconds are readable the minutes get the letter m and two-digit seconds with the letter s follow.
2h32
